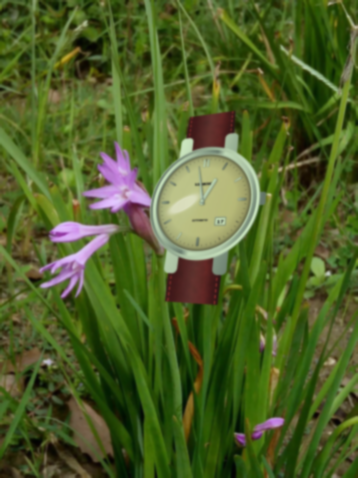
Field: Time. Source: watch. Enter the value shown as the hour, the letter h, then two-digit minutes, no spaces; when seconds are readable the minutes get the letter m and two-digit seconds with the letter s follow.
12h58
